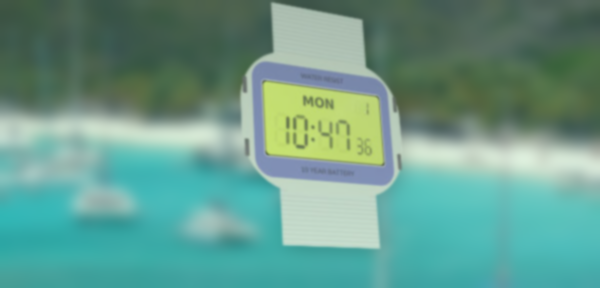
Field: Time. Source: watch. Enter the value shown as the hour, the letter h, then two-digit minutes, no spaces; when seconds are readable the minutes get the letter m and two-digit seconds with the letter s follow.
10h47m36s
